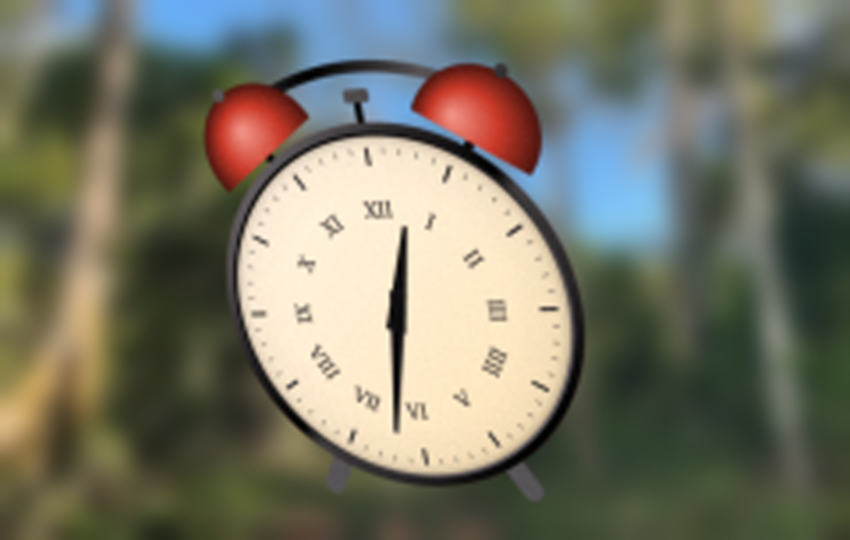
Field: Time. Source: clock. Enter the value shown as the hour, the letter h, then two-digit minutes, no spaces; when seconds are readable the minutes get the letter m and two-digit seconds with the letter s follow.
12h32
